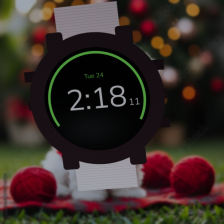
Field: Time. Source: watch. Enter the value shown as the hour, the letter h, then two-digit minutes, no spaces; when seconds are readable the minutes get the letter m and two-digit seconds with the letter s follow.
2h18m11s
